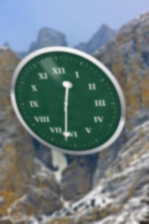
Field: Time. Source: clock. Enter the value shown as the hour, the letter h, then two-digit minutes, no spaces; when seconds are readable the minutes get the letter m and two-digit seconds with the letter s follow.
12h32
